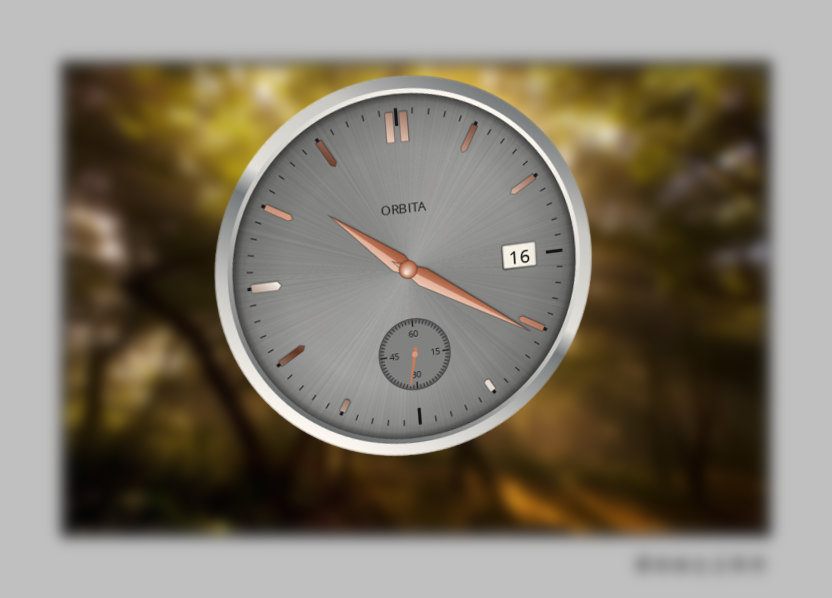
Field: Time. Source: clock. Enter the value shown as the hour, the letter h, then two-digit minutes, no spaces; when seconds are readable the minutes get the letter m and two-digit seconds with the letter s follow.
10h20m32s
